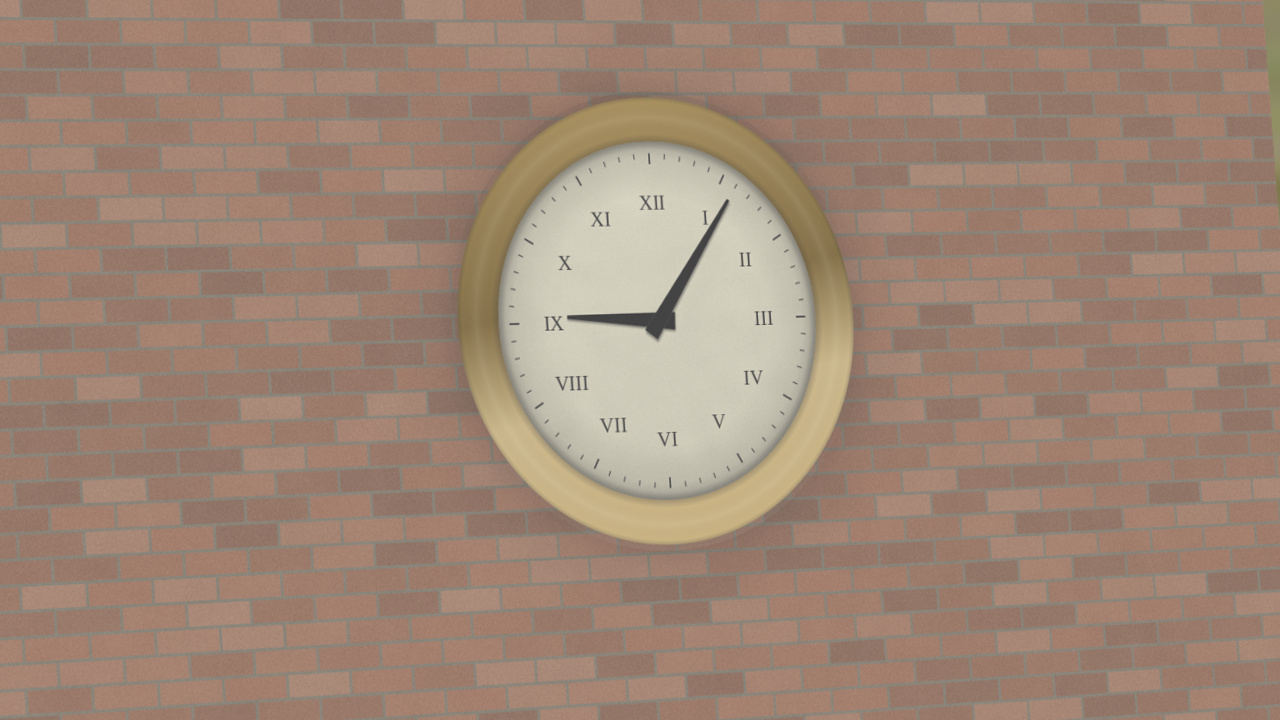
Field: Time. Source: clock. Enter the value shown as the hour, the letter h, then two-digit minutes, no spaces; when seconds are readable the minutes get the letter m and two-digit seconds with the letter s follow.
9h06
